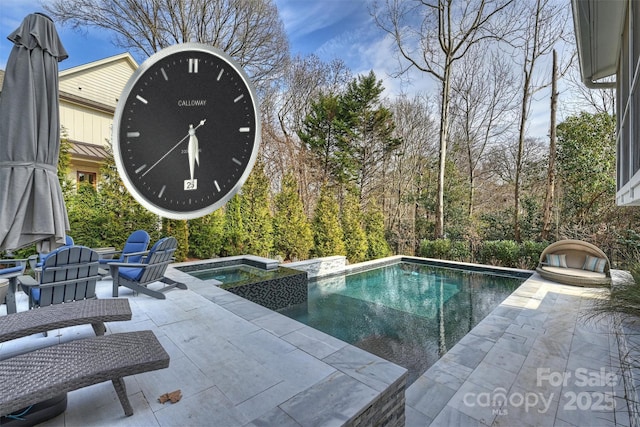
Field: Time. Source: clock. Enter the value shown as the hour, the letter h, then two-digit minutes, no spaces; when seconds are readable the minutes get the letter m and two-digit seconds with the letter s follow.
5h29m39s
